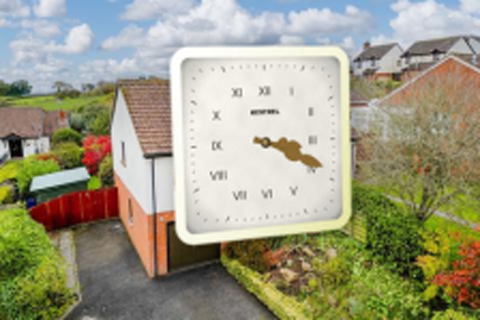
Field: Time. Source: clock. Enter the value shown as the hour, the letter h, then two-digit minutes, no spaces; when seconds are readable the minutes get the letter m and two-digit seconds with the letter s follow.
3h19
